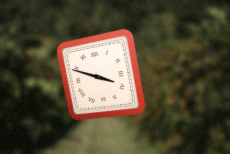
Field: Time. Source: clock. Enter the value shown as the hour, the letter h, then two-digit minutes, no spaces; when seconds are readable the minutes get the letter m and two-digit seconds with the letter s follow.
3h49
